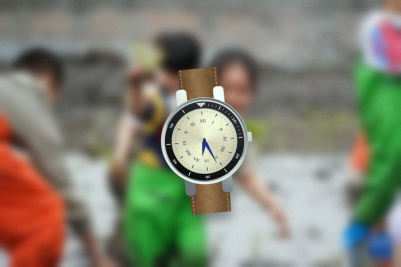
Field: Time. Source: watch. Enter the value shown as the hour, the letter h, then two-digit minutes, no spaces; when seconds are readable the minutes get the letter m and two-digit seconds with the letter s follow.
6h26
